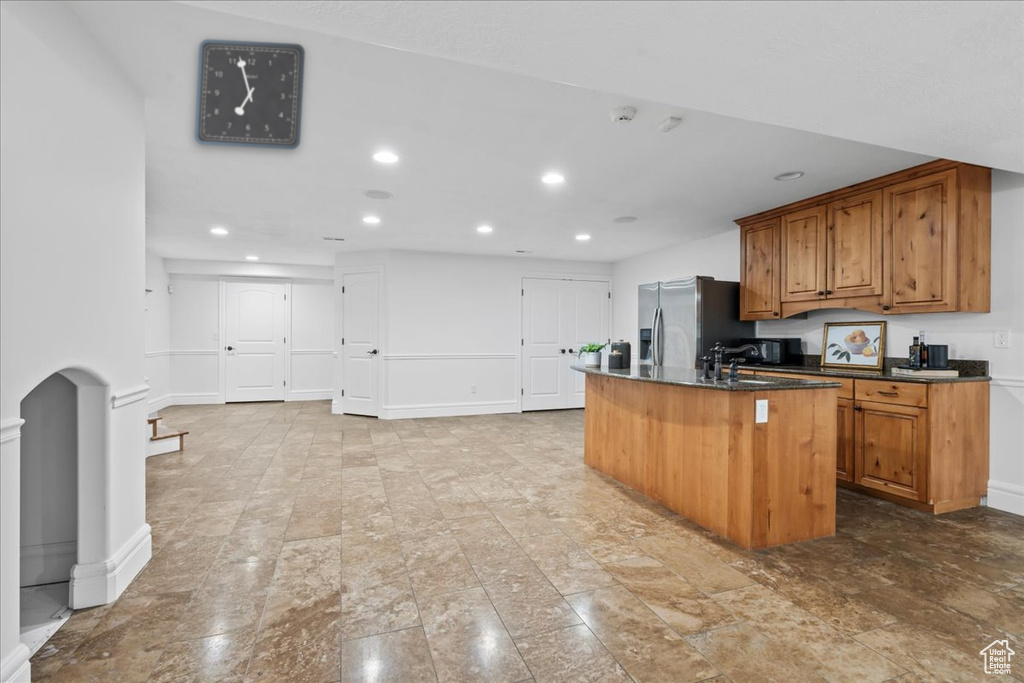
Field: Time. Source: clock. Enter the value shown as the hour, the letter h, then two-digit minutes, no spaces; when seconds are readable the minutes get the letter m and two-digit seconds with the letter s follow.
6h57
